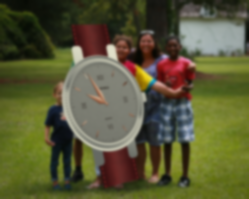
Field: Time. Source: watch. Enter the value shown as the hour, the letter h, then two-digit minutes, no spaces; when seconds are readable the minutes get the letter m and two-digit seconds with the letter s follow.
9h56
